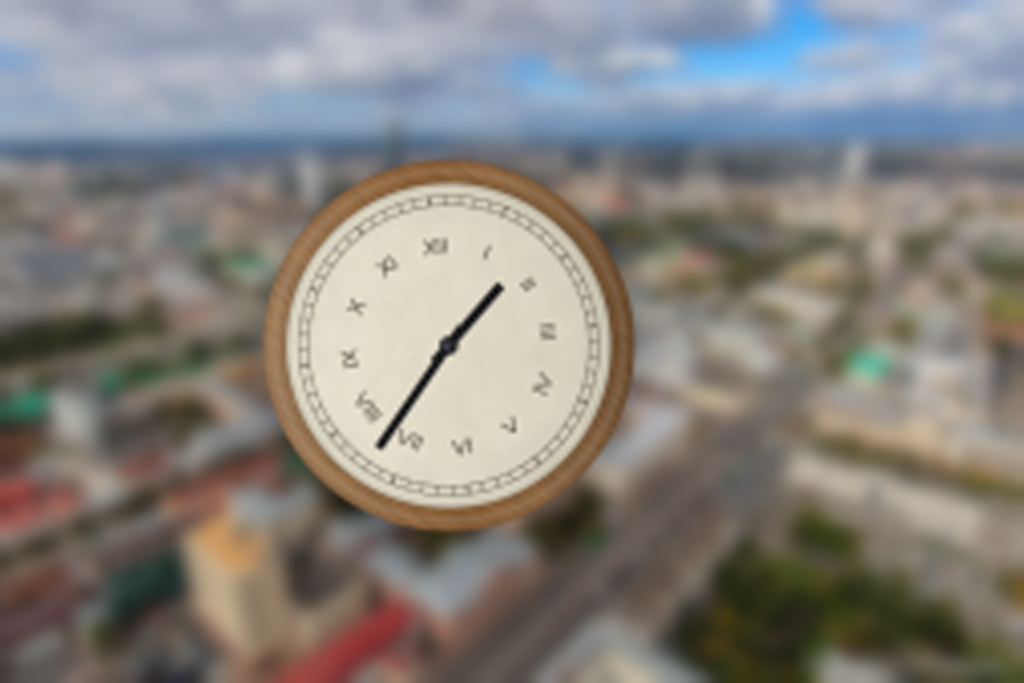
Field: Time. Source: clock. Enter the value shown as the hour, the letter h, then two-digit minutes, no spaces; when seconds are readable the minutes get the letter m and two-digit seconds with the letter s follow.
1h37
